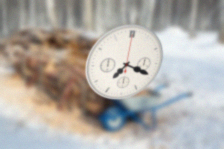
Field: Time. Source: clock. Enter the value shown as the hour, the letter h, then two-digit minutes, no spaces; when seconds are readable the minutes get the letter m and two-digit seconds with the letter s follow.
7h19
